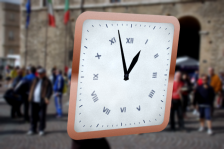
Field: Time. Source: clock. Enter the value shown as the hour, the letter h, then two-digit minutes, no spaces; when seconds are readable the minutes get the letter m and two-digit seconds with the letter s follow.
12h57
